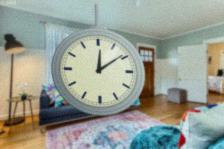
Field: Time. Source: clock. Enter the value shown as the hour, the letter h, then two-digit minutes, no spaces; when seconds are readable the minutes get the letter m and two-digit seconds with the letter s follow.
12h09
